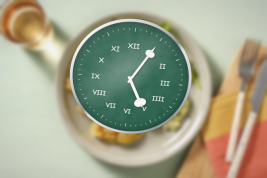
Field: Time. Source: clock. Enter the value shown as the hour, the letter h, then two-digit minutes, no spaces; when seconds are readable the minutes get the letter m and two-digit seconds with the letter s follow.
5h05
